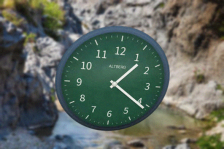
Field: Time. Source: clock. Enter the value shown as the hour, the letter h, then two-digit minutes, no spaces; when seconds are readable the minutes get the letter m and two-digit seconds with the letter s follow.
1h21
